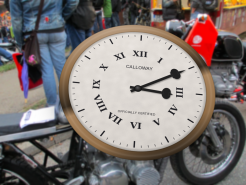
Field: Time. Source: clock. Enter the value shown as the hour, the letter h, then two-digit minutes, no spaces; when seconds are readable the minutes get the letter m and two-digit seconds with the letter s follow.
3h10
